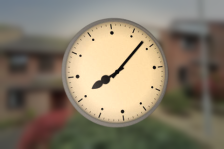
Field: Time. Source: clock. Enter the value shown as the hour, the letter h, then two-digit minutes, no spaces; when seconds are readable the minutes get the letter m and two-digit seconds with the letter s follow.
8h08
